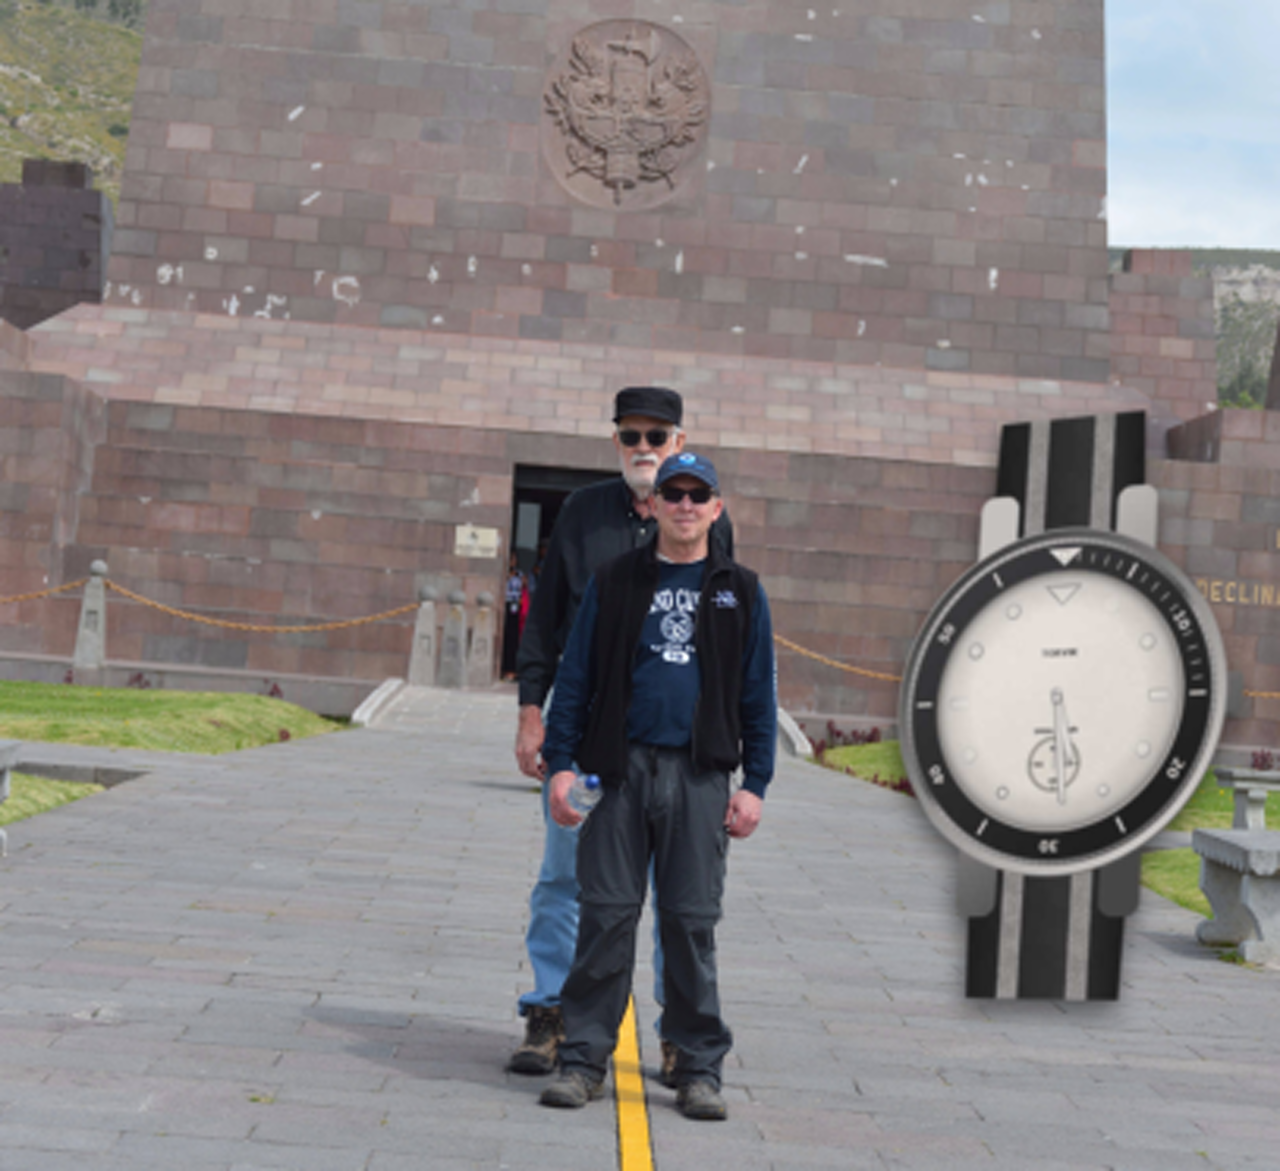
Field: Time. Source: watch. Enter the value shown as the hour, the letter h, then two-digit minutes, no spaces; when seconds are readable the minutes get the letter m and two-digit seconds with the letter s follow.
5h29
